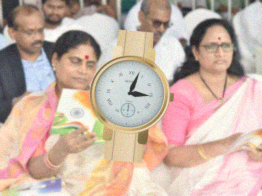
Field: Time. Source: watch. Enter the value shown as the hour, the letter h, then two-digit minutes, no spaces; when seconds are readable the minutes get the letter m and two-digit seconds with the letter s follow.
3h03
